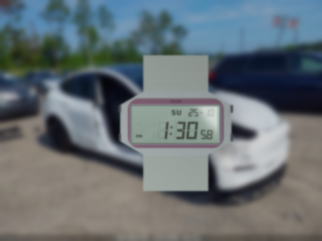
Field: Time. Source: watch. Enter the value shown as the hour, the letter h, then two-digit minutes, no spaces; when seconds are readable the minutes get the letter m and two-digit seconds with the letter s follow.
1h30
